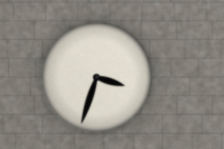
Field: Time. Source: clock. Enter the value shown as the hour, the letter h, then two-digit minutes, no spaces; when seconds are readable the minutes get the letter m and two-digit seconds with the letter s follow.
3h33
